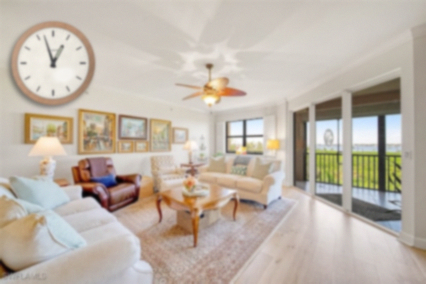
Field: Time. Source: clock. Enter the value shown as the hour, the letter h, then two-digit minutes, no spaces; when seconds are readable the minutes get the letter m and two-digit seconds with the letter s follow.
12h57
